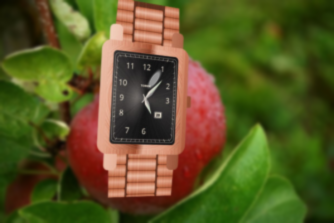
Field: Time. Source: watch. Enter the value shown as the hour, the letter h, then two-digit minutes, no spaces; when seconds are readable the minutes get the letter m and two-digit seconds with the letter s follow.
5h07
